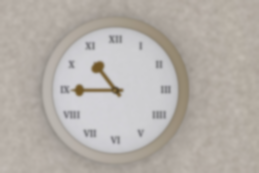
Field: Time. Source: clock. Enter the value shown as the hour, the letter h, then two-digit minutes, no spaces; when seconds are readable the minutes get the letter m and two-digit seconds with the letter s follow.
10h45
